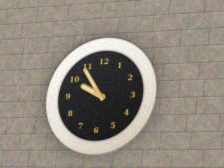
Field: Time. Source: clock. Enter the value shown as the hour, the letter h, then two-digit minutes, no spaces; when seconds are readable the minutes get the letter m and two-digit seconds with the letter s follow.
9h54
